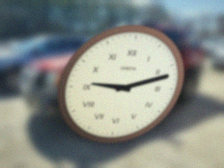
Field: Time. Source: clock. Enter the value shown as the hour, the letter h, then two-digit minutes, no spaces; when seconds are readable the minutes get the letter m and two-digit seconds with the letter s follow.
9h12
